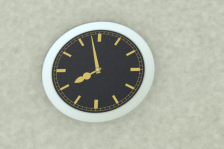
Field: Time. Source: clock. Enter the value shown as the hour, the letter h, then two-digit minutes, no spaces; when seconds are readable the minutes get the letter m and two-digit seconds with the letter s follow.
7h58
